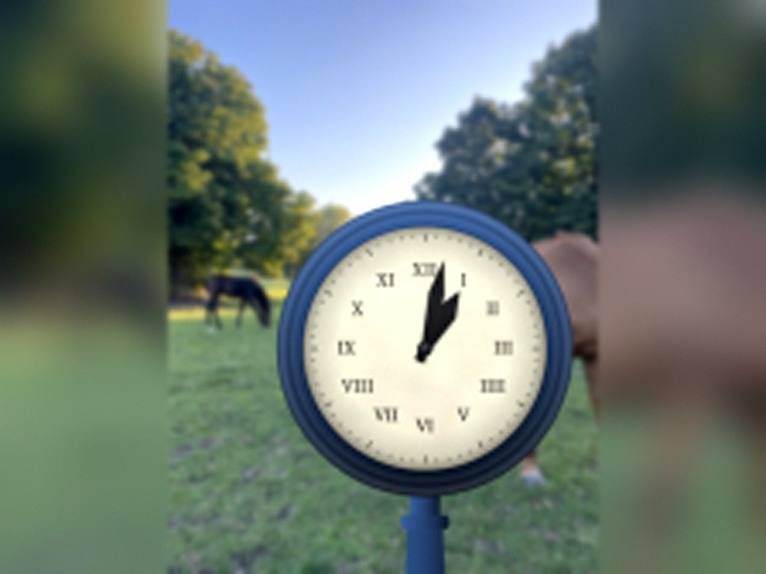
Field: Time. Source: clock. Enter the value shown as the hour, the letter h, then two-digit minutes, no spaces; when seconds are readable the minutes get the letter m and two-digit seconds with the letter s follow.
1h02
